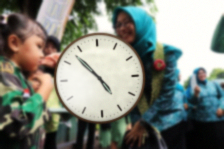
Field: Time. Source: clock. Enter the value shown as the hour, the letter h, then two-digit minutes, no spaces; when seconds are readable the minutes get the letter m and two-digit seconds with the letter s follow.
4h53
